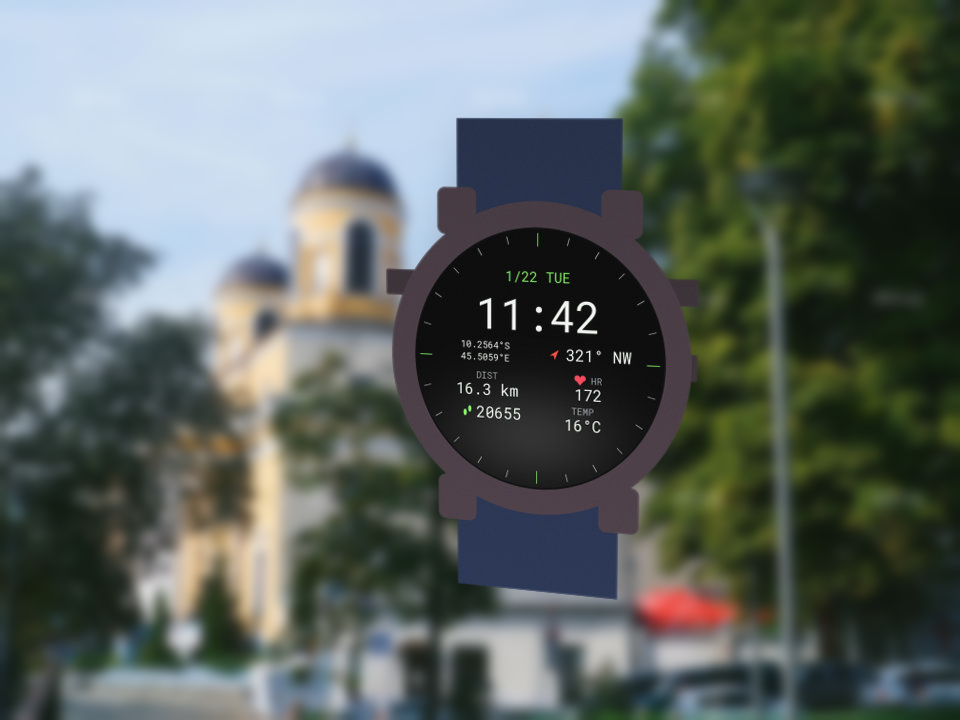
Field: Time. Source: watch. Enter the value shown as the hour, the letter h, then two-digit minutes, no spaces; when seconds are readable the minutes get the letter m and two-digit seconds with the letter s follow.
11h42
